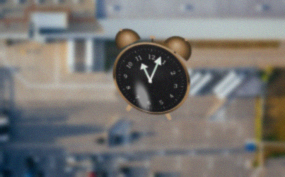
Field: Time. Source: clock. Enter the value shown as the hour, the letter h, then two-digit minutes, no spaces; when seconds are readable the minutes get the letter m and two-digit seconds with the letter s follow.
11h03
